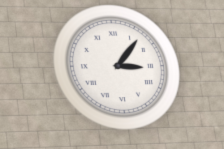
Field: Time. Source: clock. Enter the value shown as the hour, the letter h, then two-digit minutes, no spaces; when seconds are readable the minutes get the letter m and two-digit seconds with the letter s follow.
3h07
